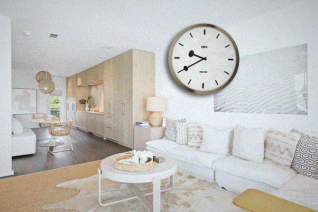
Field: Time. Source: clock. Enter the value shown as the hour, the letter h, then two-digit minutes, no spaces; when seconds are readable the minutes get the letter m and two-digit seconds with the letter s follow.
9h40
